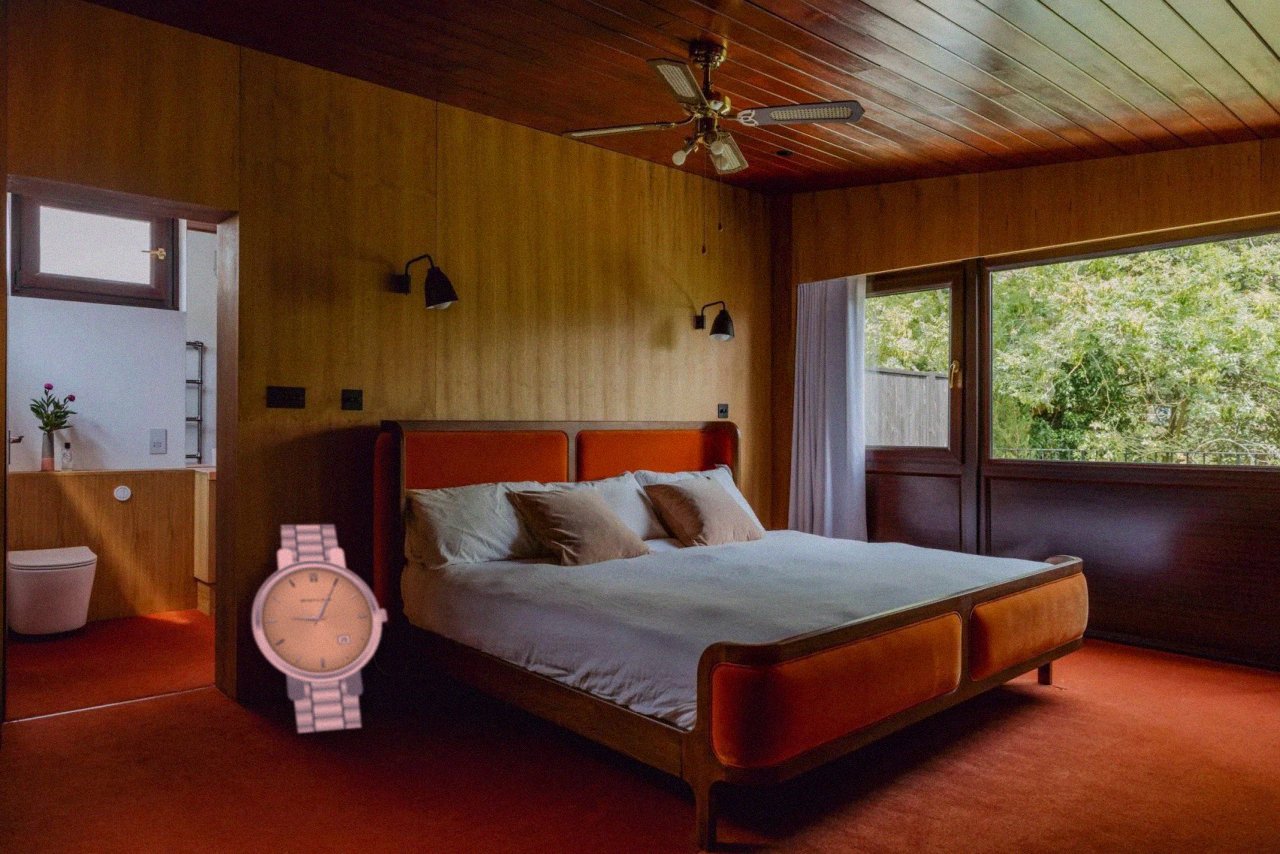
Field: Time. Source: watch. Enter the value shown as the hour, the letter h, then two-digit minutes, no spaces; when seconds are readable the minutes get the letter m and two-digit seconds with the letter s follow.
9h05
